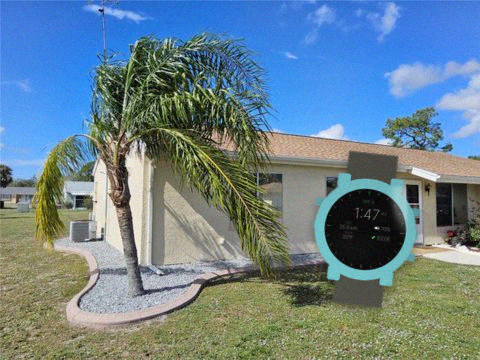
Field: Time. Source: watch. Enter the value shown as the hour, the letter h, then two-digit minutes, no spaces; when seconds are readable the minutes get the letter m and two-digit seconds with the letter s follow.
1h47
